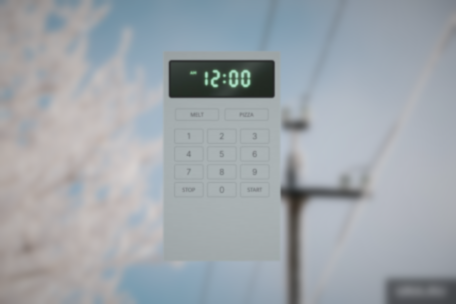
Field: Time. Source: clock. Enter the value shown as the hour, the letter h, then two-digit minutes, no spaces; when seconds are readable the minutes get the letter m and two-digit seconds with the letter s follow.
12h00
